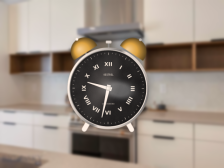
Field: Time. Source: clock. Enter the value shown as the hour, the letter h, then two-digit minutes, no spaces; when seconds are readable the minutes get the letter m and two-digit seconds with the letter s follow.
9h32
